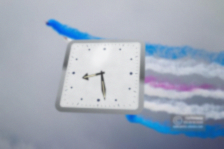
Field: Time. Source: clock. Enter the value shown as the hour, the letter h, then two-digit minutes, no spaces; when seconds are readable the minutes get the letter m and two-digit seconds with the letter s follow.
8h28
